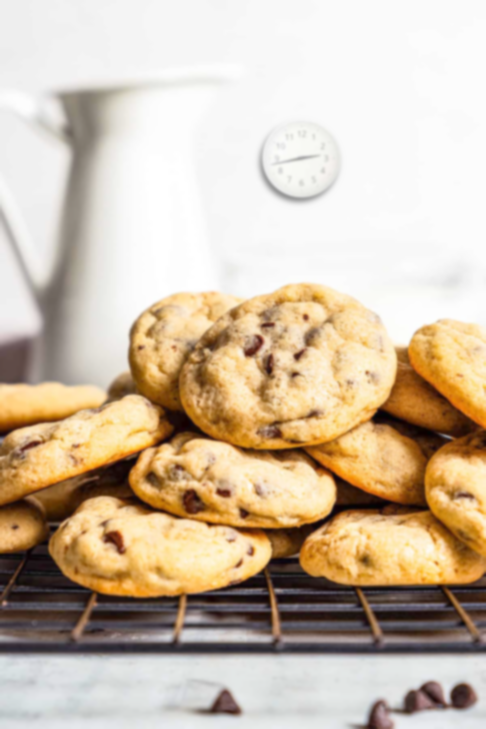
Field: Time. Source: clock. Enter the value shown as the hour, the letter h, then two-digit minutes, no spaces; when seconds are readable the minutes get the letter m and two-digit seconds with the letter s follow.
2h43
